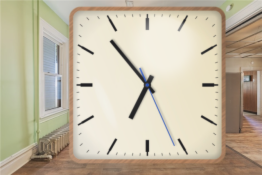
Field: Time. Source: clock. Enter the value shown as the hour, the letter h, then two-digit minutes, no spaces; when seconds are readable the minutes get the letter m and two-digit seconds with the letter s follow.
6h53m26s
